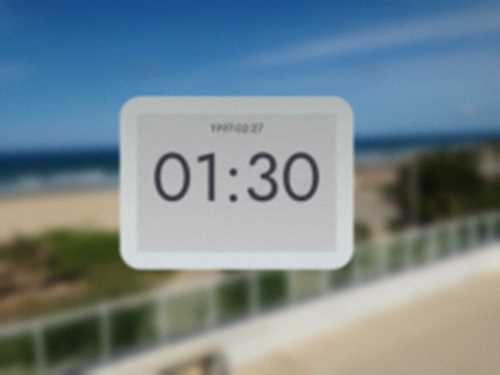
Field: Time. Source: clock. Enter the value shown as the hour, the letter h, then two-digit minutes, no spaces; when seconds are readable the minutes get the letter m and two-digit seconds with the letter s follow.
1h30
